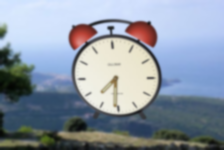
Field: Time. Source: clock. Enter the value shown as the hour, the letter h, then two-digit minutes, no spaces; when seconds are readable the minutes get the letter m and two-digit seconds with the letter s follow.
7h31
